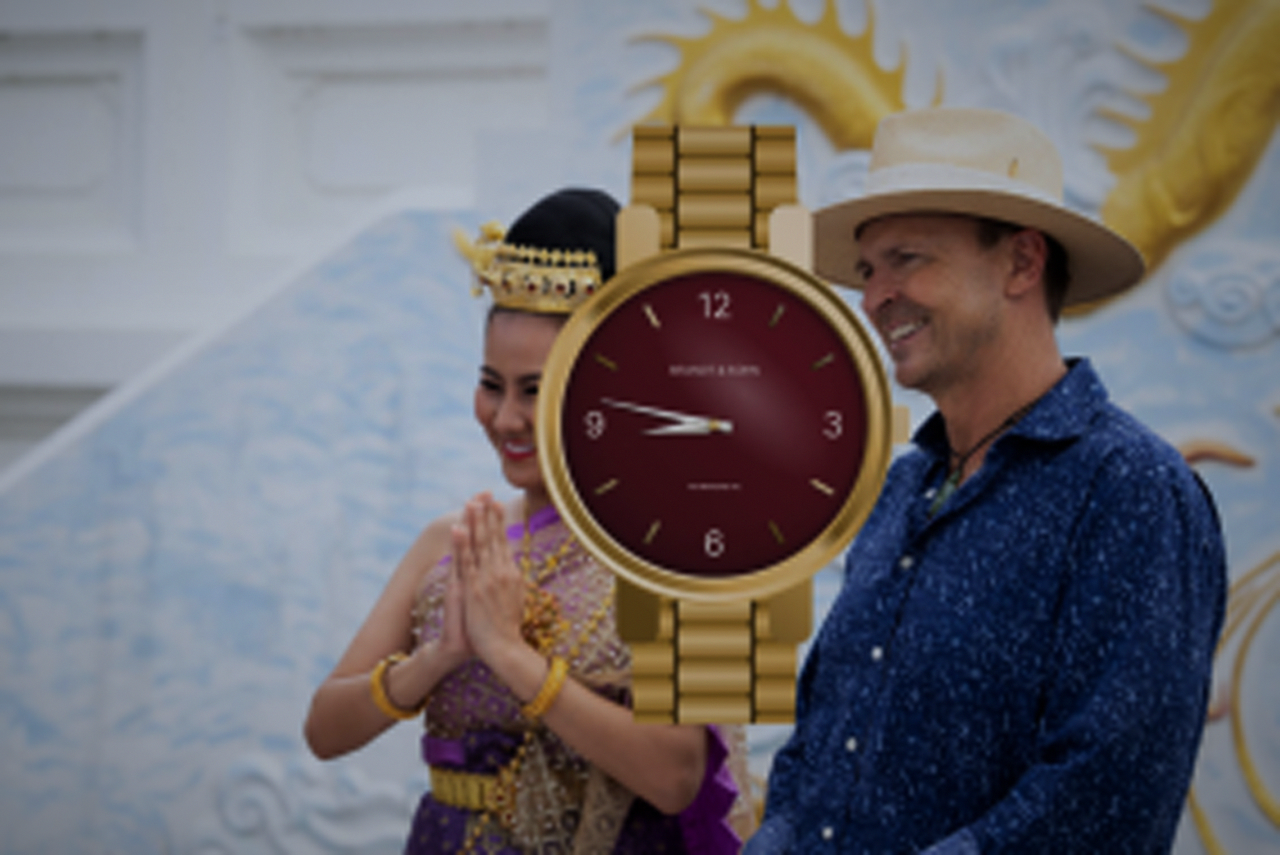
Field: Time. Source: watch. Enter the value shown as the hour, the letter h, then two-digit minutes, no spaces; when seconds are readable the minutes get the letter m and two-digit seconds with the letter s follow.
8h47
